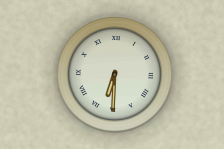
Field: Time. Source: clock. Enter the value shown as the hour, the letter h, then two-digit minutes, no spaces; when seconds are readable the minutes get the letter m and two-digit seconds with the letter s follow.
6h30
